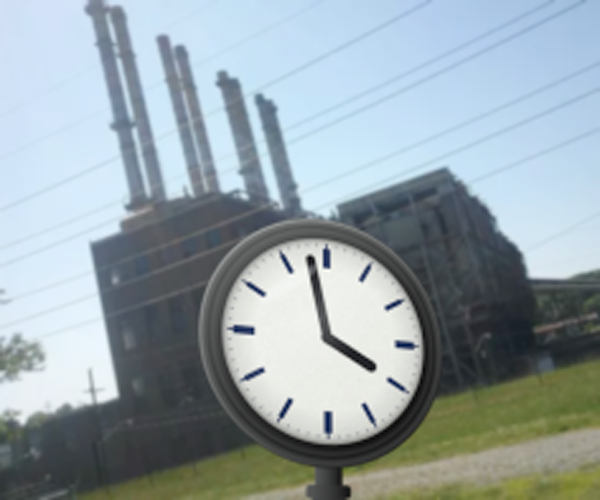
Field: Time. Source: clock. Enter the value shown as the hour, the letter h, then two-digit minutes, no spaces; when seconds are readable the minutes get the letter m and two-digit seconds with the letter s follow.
3h58
